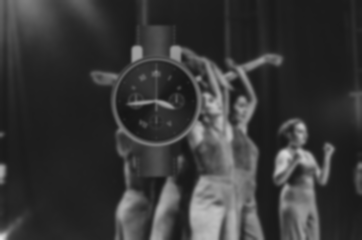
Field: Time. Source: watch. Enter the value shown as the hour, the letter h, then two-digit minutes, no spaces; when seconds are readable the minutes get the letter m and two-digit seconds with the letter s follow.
3h44
